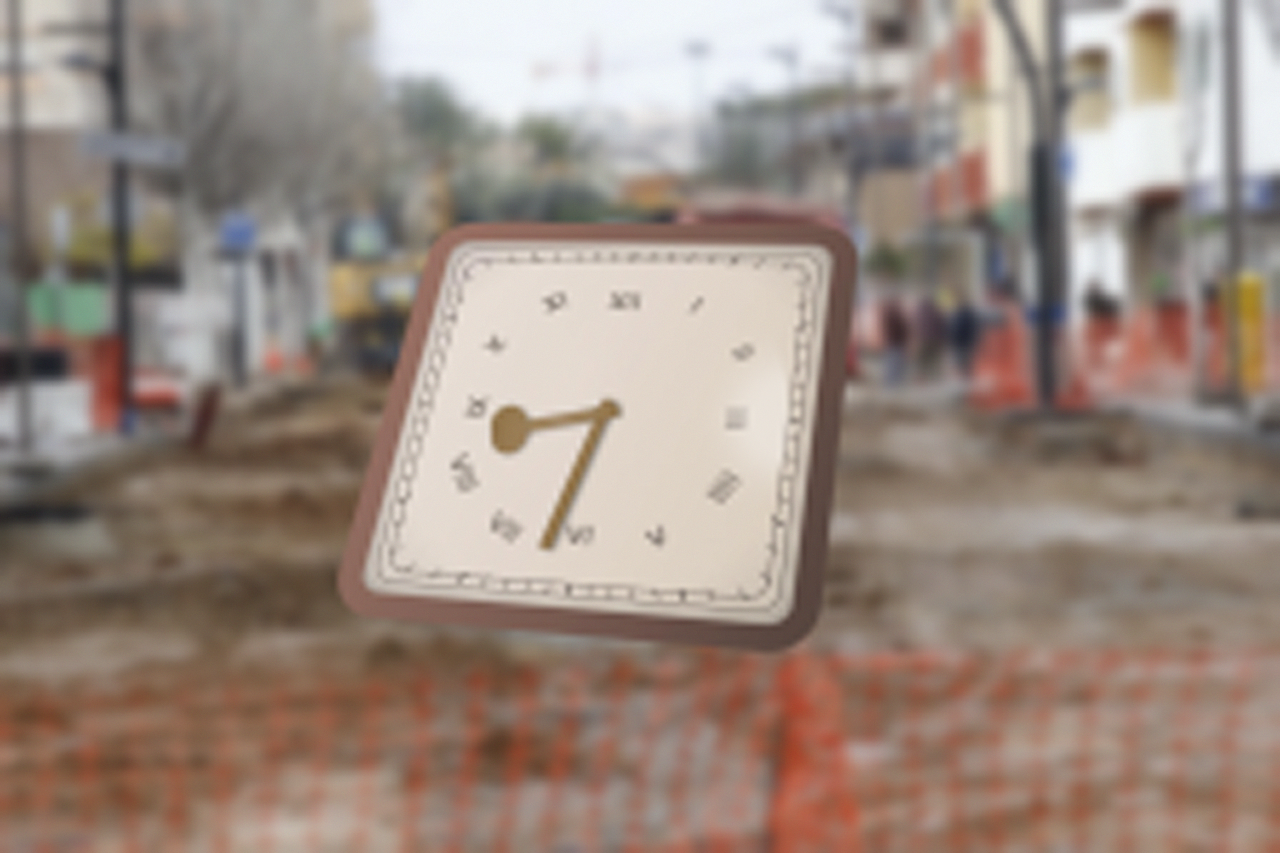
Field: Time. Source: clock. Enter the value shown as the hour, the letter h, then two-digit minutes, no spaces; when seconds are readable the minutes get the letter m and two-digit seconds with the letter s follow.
8h32
